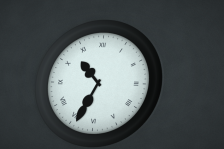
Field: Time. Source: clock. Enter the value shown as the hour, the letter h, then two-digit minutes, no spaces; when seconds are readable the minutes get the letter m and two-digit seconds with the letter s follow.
10h34
